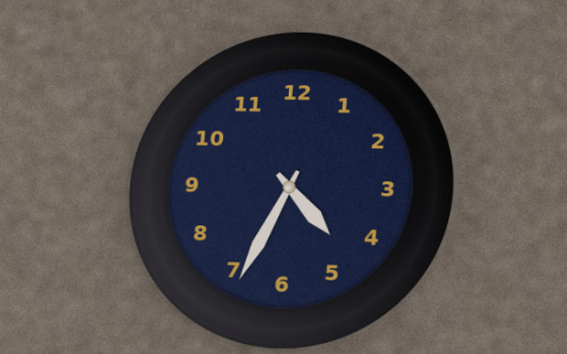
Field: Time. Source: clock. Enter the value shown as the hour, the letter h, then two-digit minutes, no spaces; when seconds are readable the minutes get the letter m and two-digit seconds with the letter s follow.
4h34
